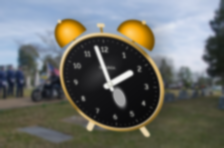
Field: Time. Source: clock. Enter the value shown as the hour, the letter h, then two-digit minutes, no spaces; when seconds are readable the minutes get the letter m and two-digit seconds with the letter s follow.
1h58
